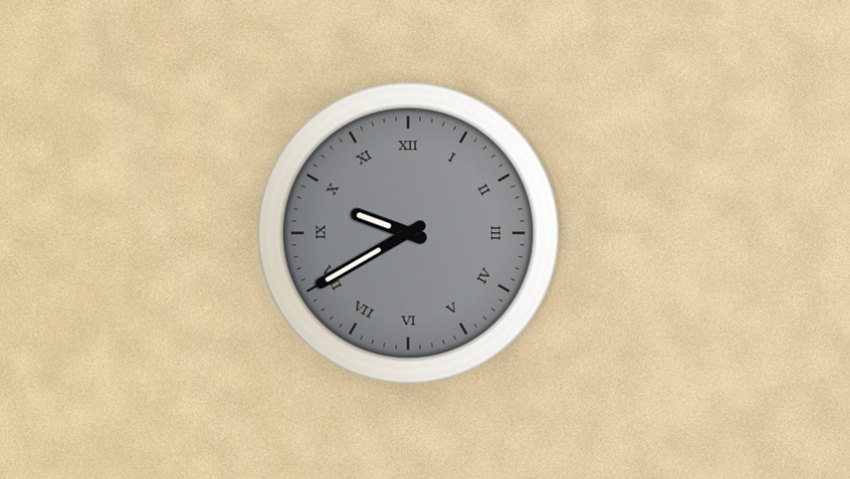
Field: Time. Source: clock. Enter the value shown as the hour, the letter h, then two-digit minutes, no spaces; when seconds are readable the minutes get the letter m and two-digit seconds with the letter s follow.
9h40
